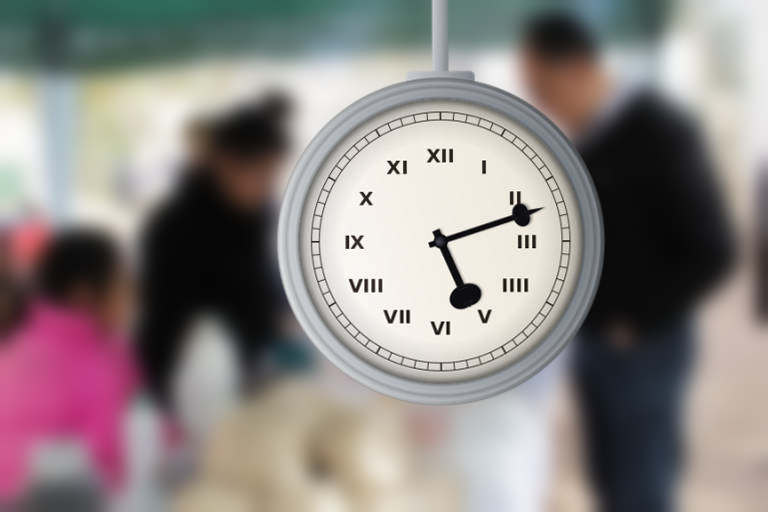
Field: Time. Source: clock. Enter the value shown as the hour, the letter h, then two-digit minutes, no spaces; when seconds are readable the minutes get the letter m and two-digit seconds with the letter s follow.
5h12
